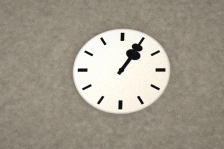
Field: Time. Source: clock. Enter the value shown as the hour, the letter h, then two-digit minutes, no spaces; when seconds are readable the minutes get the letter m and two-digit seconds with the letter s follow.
1h05
